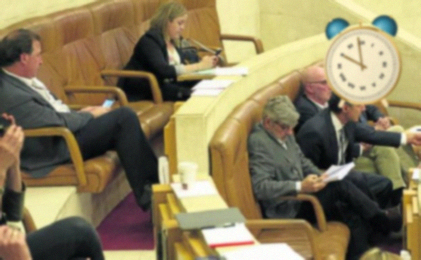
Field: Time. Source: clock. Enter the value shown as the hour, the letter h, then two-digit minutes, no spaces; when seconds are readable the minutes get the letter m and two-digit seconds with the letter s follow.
9h59
